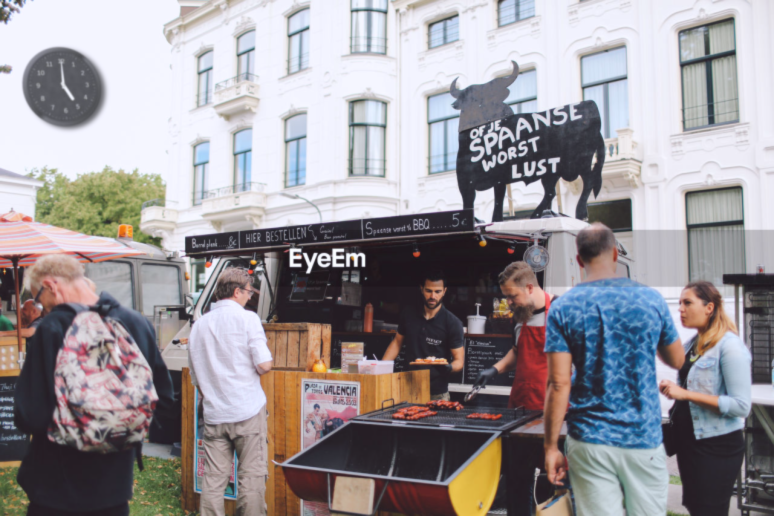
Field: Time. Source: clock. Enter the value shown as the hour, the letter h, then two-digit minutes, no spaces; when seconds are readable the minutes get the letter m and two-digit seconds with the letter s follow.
5h00
